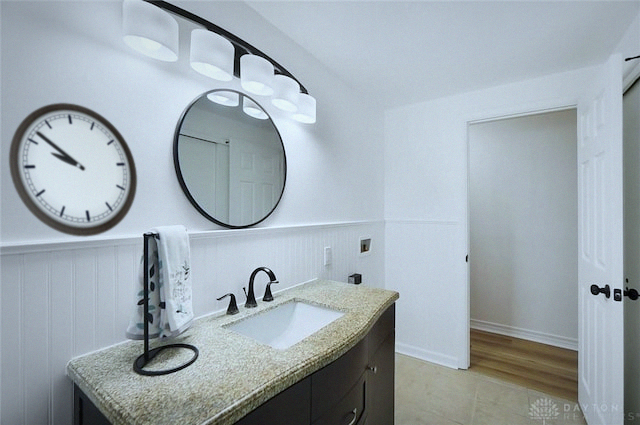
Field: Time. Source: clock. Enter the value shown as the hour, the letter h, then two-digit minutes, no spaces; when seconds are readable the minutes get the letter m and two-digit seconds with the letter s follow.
9h52
